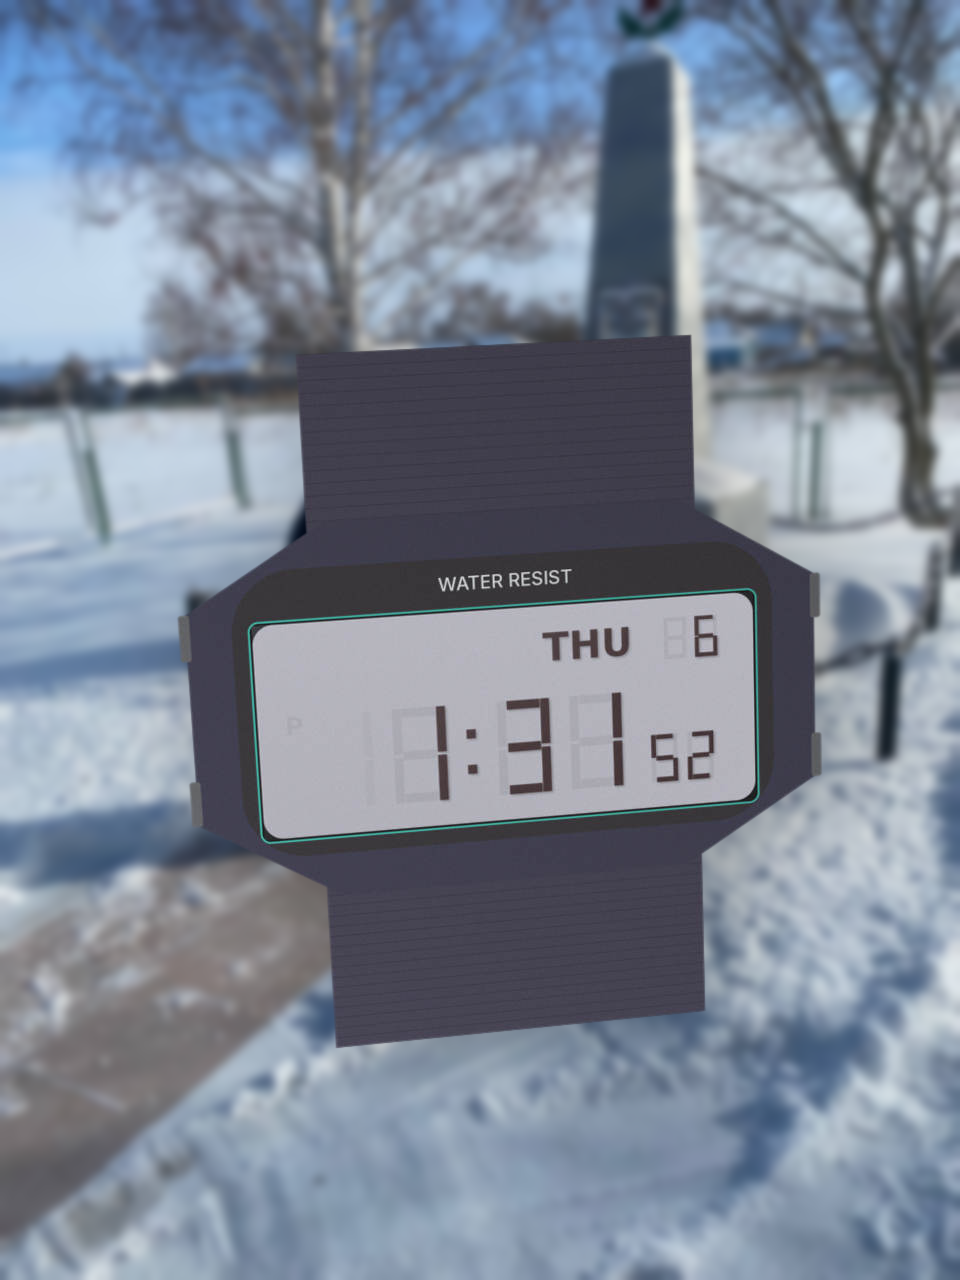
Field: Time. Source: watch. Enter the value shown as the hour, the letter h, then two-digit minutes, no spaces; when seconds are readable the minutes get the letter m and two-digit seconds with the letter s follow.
1h31m52s
